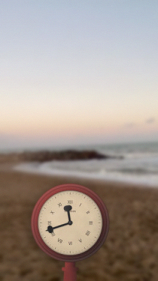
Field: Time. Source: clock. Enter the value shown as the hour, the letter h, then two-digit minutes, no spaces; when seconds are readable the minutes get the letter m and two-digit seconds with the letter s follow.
11h42
